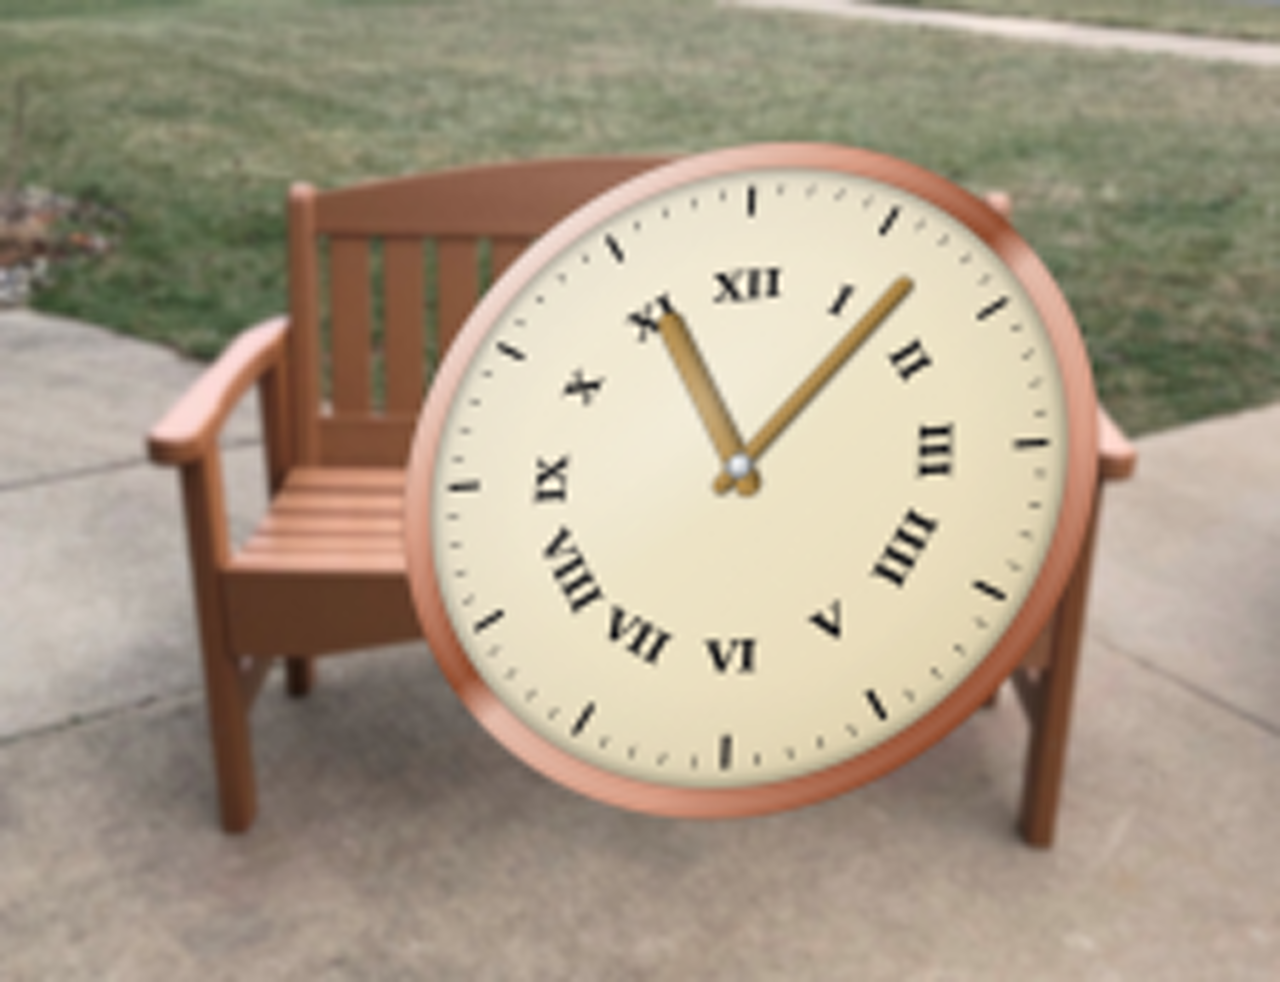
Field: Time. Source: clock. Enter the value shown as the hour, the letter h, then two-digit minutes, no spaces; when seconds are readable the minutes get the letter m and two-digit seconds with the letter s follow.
11h07
